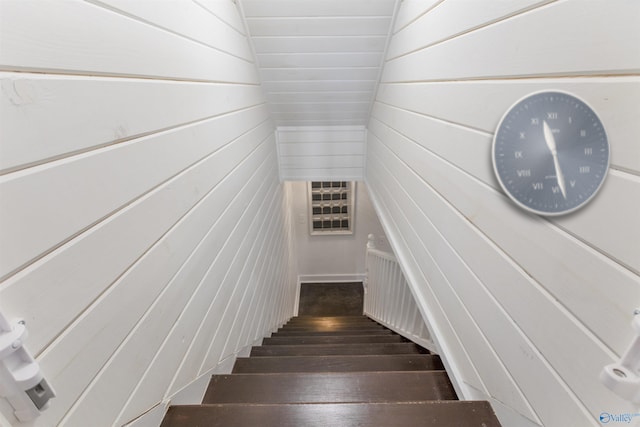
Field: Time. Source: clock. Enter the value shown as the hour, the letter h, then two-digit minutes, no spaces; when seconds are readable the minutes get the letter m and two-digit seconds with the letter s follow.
11h28
